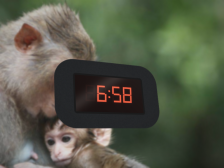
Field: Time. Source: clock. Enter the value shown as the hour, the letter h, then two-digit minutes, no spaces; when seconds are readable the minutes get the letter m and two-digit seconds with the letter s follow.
6h58
